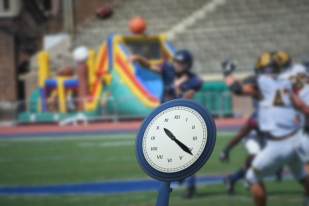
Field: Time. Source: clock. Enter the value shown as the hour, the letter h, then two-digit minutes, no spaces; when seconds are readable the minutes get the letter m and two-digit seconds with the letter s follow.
10h21
